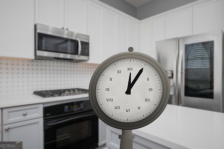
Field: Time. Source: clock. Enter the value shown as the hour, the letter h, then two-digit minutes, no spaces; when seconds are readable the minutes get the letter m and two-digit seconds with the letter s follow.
12h05
